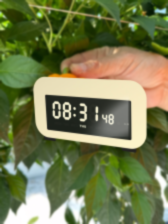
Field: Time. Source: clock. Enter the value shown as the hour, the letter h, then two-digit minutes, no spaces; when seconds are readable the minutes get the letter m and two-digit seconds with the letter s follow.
8h31m48s
